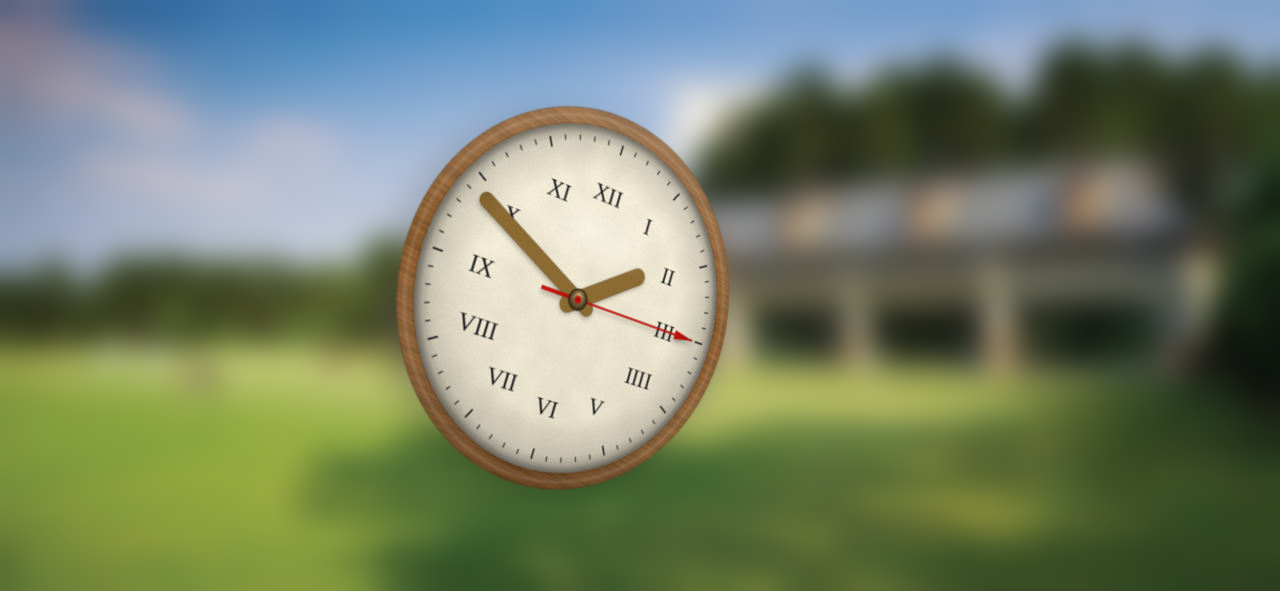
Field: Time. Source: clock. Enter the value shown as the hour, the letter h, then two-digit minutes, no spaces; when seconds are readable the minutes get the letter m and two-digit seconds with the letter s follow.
1h49m15s
